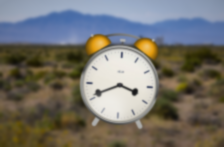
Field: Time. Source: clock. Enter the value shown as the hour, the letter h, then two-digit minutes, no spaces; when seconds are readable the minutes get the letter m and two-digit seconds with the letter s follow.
3h41
